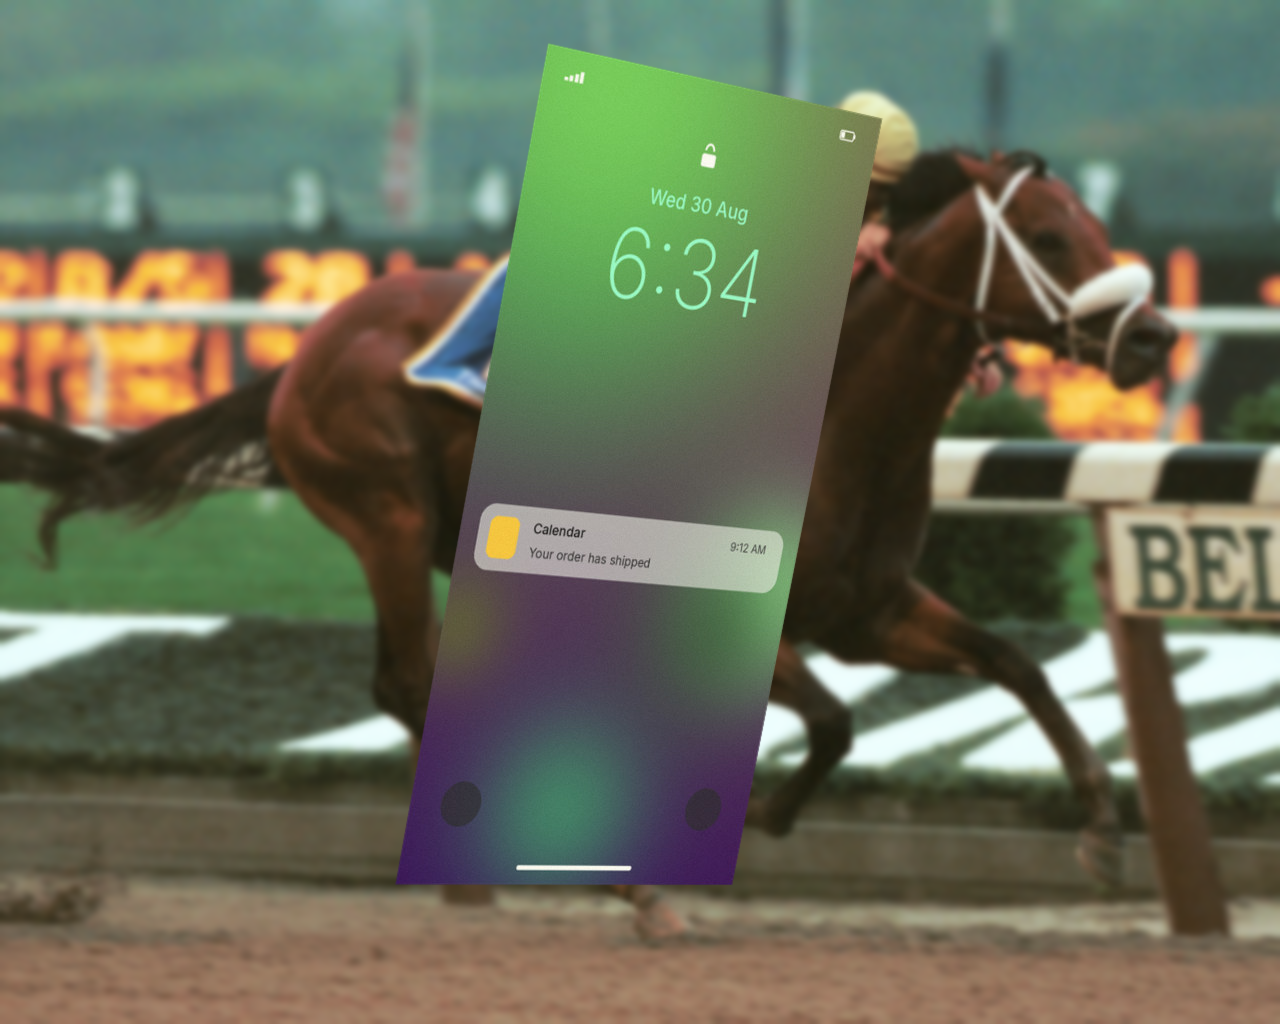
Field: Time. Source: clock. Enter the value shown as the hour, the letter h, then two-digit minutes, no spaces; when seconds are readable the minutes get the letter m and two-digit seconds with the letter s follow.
6h34
